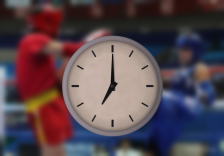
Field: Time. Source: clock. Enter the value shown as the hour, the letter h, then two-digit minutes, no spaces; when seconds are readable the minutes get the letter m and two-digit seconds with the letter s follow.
7h00
